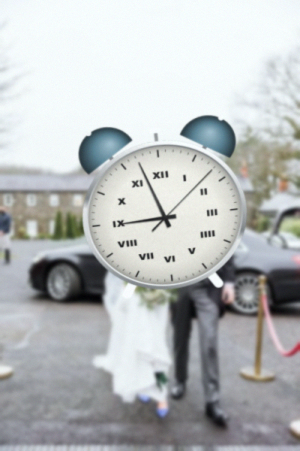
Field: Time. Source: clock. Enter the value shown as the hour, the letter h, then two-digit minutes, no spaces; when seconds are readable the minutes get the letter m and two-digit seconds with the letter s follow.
8h57m08s
